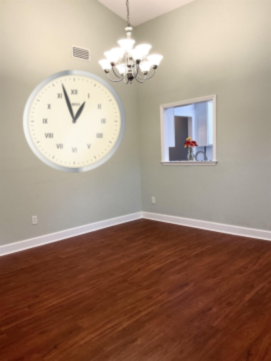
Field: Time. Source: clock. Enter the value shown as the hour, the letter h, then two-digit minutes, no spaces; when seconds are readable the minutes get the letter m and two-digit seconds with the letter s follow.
12h57
